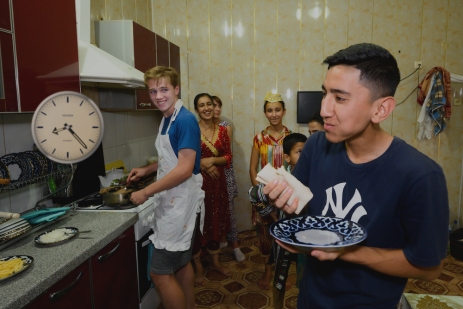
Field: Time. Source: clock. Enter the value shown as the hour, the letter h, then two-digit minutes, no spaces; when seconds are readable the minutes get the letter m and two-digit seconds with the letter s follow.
8h23
